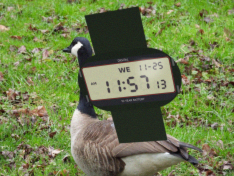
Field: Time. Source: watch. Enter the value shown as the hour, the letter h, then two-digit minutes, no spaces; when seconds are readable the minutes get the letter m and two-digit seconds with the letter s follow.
11h57m13s
